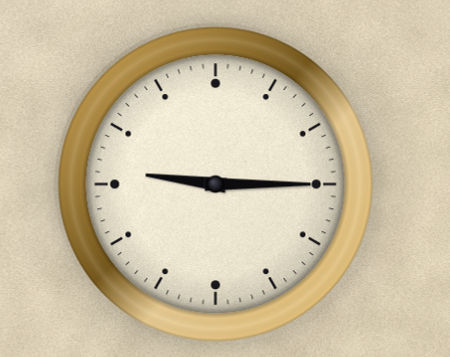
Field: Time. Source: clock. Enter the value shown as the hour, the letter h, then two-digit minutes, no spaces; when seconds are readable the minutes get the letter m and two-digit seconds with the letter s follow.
9h15
